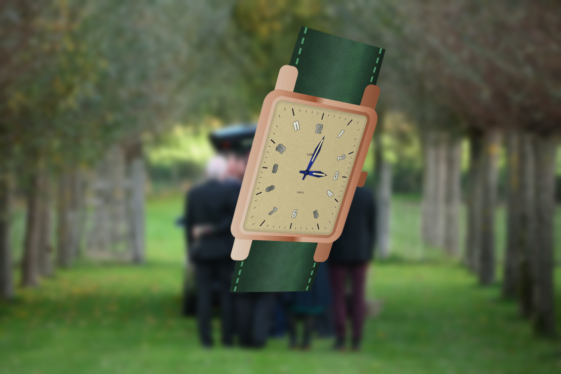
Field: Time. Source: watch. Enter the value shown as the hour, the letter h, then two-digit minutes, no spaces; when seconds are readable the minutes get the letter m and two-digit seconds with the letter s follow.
3h02
